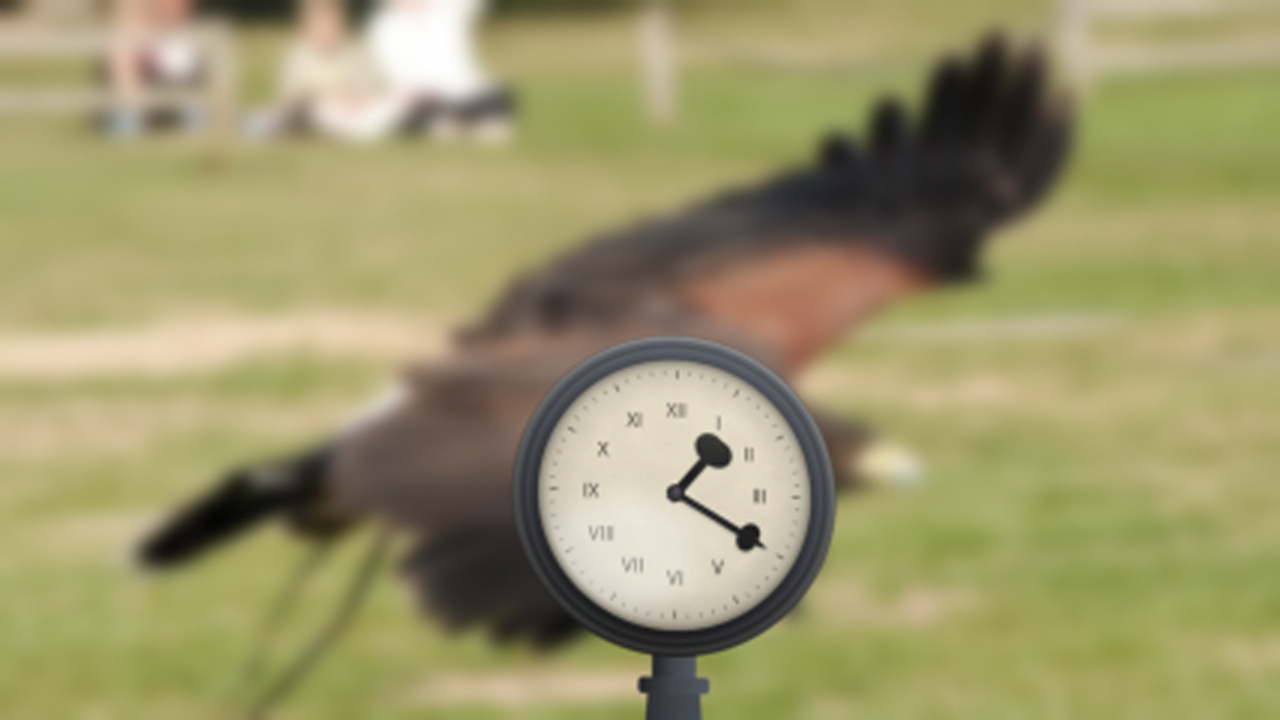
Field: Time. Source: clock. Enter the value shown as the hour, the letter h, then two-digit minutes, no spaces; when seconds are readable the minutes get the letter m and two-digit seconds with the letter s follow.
1h20
